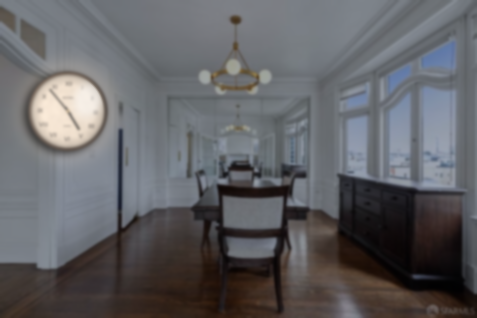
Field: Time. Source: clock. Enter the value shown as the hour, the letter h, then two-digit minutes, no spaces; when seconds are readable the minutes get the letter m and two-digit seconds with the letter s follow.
4h53
